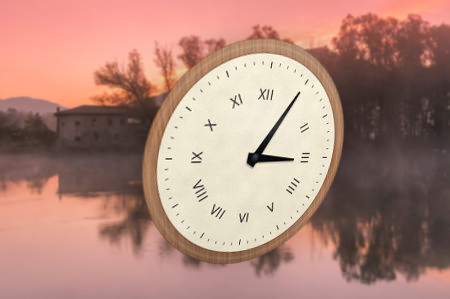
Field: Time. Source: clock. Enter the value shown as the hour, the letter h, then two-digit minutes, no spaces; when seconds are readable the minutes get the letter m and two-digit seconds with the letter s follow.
3h05
